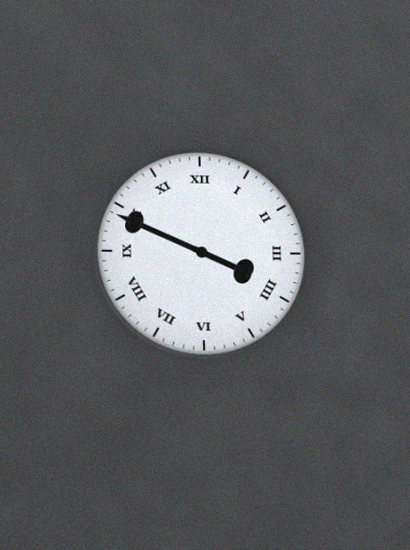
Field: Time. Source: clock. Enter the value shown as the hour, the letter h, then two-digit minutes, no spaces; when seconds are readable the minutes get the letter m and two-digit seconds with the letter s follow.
3h49
